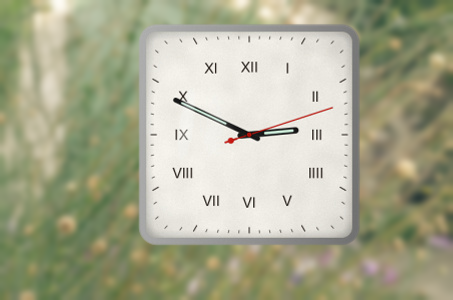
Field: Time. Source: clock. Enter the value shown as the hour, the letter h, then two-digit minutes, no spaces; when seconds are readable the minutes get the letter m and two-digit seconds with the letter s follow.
2h49m12s
